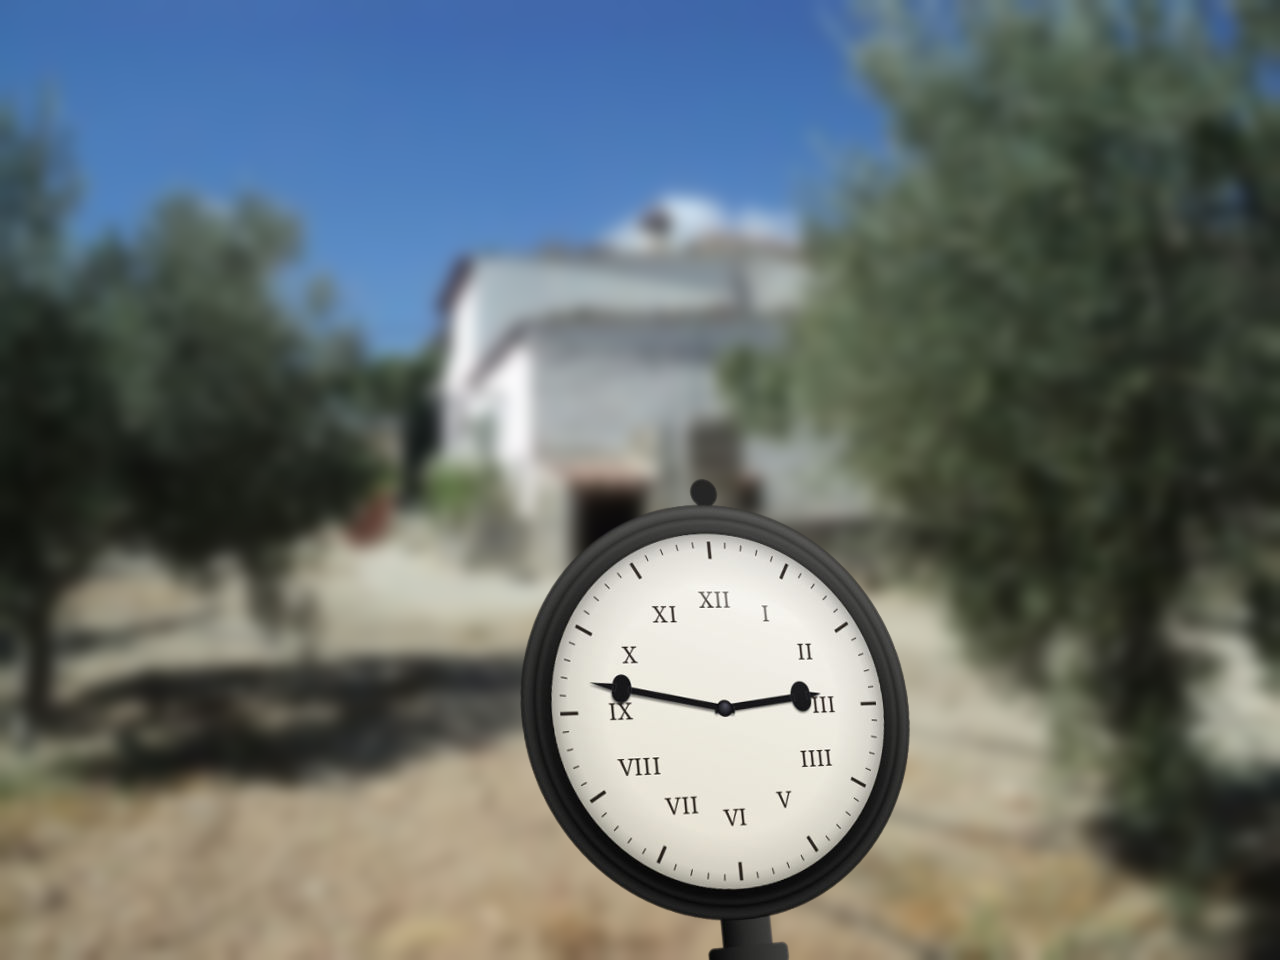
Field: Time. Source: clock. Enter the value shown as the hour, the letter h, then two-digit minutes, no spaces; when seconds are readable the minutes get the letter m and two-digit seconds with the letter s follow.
2h47
